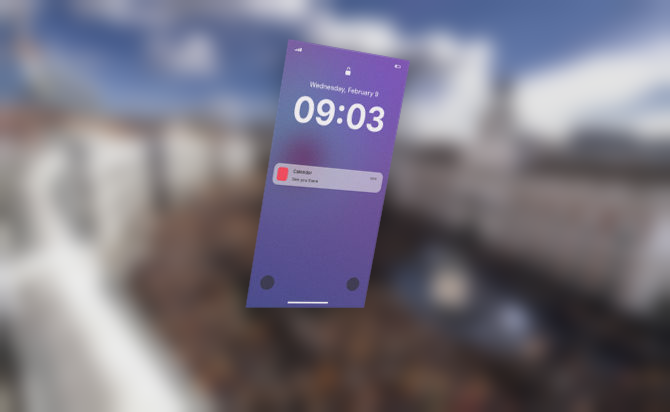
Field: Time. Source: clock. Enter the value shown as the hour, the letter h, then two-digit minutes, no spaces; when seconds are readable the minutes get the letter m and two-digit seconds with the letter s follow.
9h03
